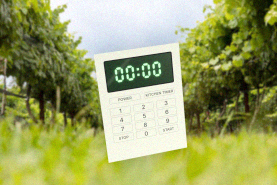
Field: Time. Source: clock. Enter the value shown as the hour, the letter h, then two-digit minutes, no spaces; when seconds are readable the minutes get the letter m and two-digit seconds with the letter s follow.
0h00
